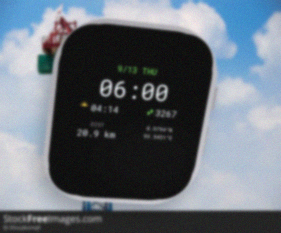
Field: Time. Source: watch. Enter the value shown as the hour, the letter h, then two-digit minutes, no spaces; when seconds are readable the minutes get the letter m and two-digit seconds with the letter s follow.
6h00
